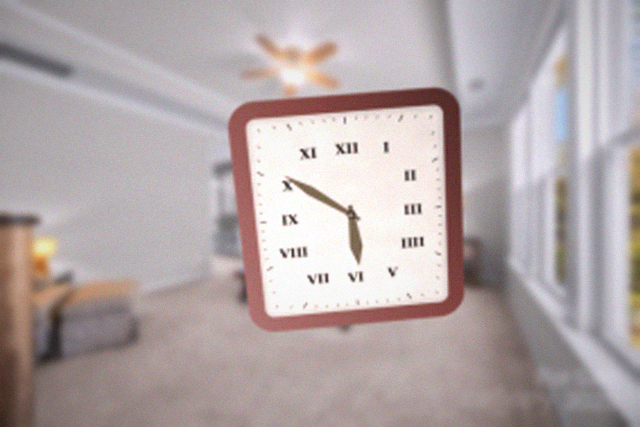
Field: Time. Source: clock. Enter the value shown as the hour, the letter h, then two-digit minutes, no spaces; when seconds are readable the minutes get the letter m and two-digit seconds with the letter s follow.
5h51
